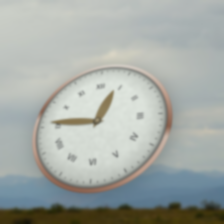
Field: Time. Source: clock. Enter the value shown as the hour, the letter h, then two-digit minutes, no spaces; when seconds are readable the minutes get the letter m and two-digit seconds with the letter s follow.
12h46
